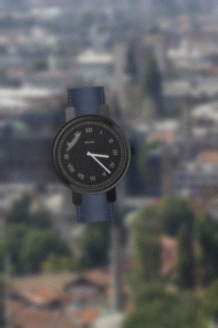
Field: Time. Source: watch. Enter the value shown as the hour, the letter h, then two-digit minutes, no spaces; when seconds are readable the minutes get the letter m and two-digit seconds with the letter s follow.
3h23
